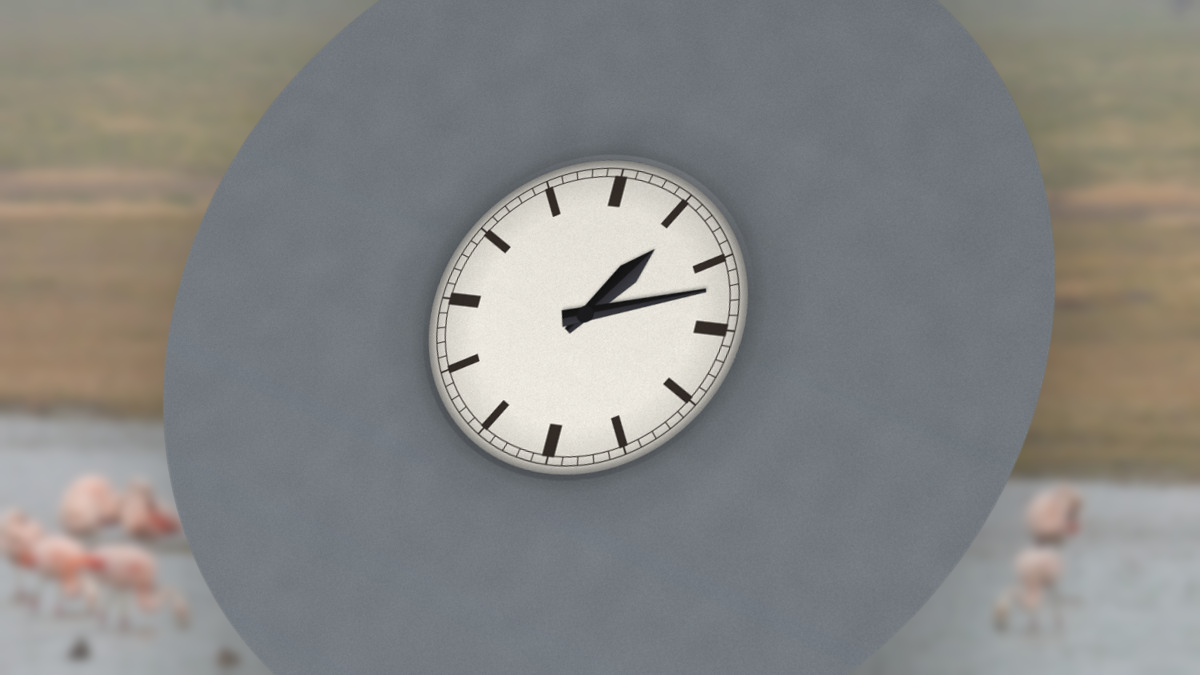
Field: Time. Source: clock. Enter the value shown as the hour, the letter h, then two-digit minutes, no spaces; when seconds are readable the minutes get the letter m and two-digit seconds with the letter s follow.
1h12
